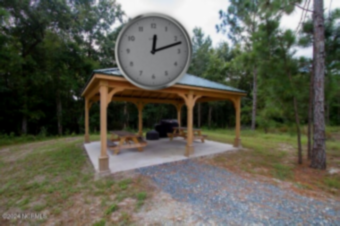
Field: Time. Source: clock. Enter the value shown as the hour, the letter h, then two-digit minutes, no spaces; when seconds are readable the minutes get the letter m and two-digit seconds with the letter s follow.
12h12
